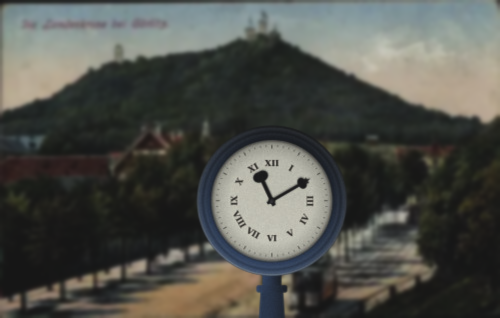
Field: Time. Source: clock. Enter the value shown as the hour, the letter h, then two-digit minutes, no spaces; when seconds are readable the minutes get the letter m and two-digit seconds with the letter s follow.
11h10
